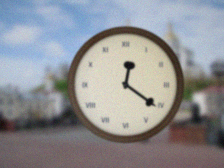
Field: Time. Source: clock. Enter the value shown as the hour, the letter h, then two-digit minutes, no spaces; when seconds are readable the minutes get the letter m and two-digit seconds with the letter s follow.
12h21
